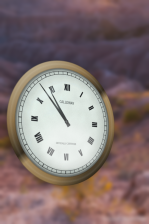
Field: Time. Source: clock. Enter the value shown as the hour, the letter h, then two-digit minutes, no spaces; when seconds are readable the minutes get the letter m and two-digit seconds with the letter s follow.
10h53
